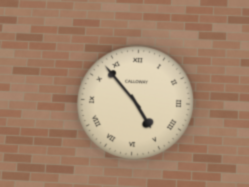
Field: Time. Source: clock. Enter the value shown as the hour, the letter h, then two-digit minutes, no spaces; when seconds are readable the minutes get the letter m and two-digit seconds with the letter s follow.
4h53
